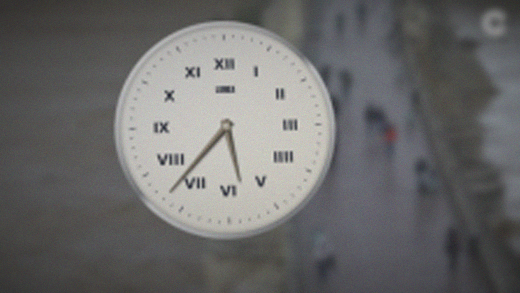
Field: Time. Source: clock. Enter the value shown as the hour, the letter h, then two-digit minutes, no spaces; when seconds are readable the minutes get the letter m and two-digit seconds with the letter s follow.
5h37
